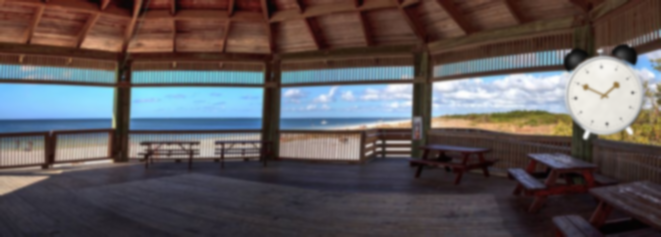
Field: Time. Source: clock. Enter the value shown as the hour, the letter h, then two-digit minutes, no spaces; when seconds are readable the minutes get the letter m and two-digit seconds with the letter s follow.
1h50
